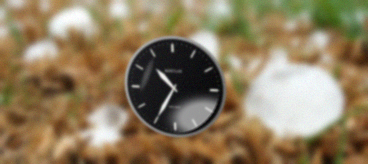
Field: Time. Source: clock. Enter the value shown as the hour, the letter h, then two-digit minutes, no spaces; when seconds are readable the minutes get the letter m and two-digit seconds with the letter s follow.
10h35
